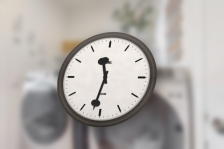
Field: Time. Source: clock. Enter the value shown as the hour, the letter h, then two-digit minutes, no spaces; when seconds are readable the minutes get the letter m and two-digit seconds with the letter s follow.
11h32
